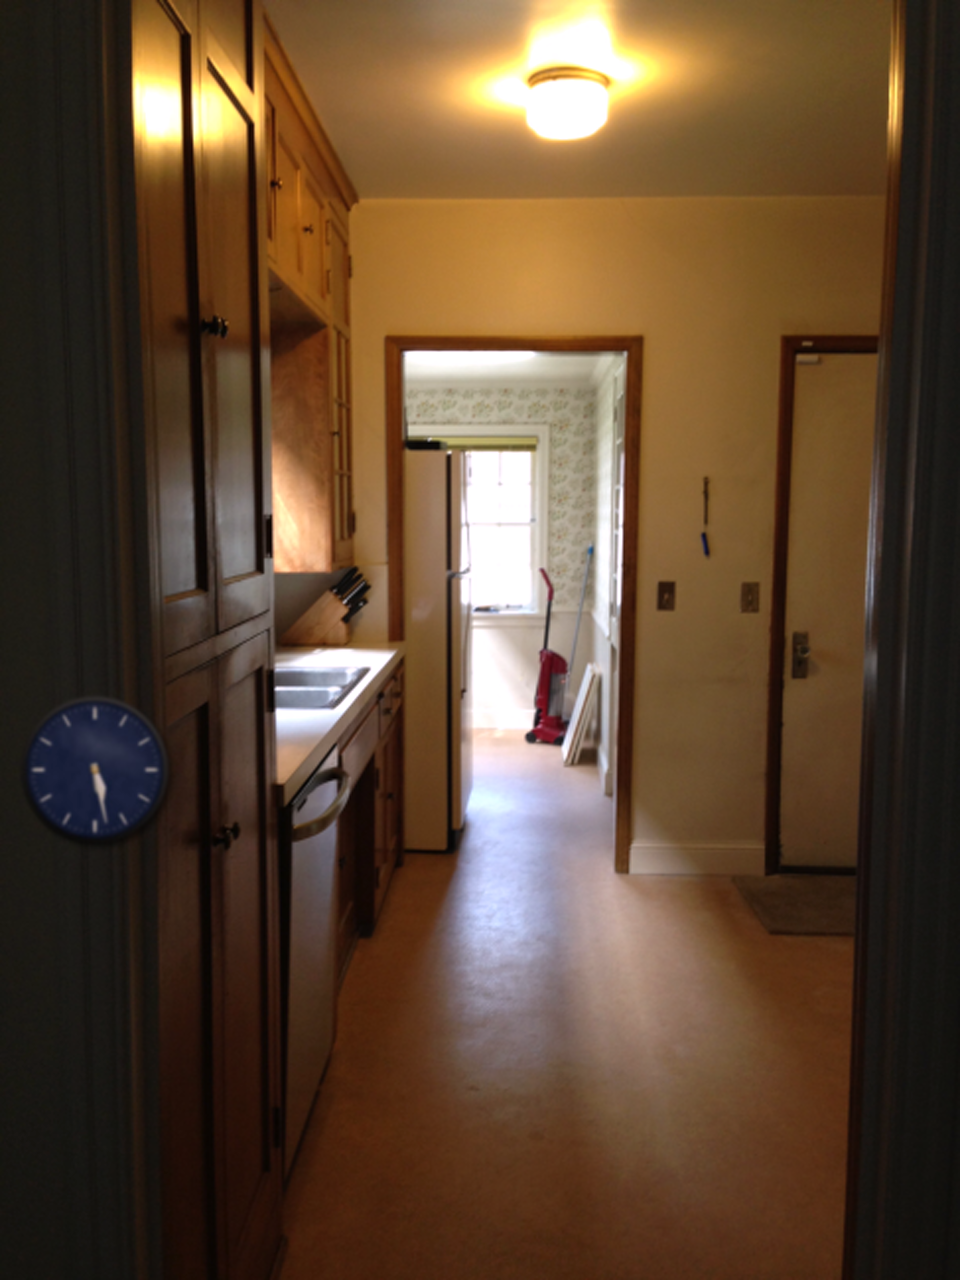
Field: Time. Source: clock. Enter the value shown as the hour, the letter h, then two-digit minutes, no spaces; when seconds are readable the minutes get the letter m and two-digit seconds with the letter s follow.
5h28
